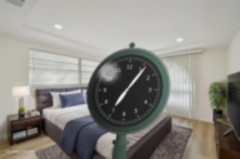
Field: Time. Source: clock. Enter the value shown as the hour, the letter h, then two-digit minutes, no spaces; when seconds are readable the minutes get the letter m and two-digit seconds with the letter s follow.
7h06
